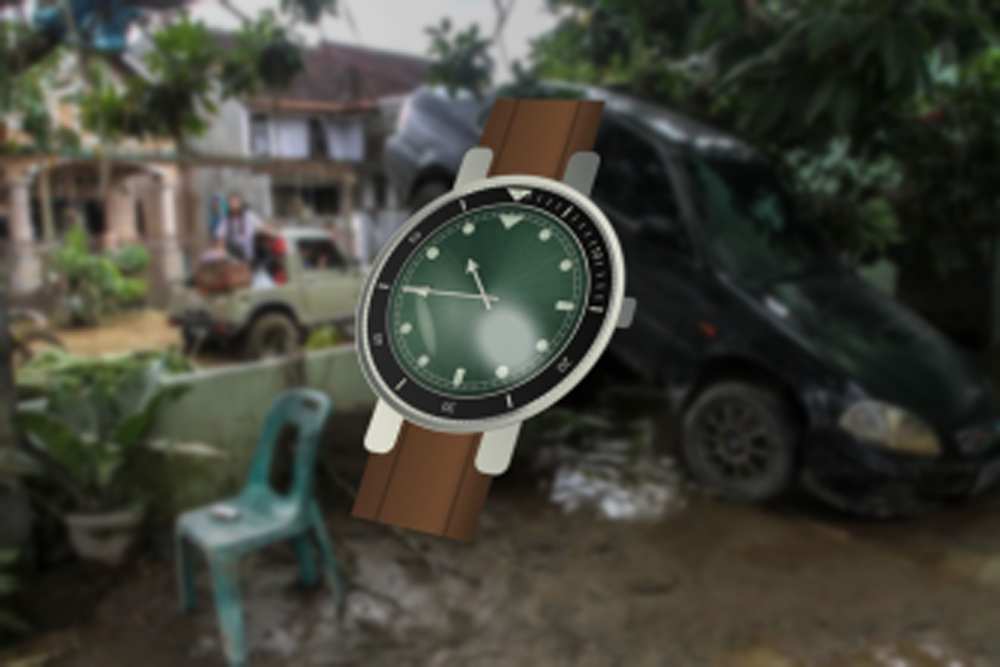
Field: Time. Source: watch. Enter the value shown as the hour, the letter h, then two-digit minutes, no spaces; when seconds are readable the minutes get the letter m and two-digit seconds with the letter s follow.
10h45
